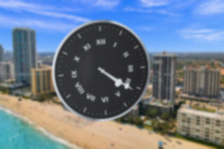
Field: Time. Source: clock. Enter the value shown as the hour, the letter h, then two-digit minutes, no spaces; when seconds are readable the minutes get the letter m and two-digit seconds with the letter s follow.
4h21
